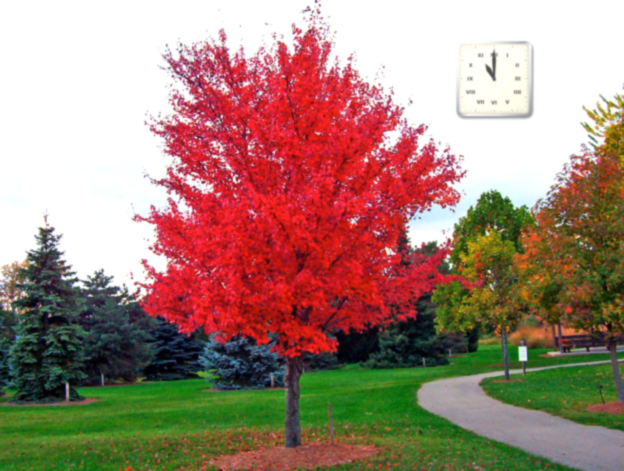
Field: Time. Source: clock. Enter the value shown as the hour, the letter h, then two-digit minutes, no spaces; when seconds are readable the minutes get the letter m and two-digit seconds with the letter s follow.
11h00
